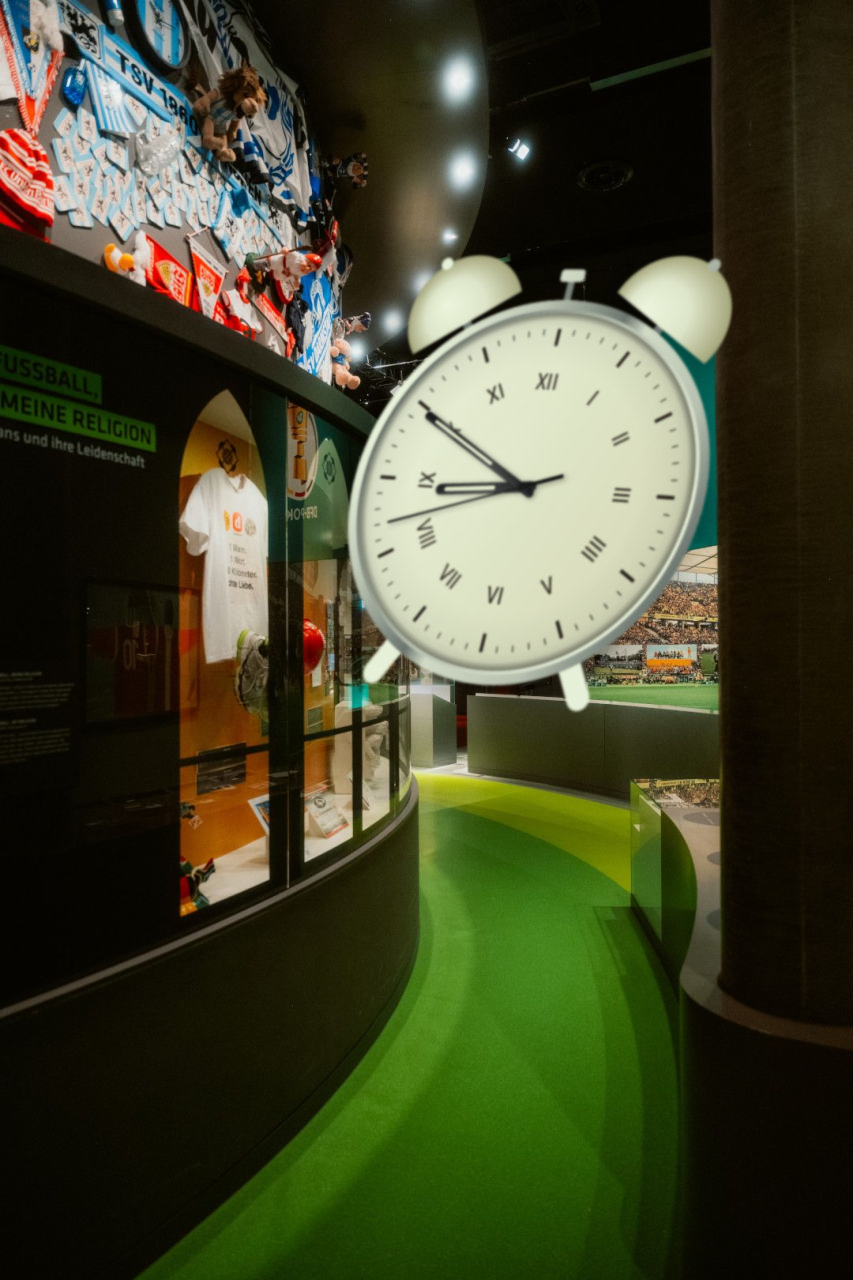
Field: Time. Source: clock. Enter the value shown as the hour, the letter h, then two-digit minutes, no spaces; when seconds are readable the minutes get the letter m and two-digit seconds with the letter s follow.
8h49m42s
